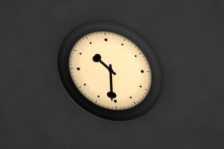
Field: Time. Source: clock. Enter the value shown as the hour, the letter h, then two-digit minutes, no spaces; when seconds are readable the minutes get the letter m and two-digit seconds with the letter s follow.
10h31
